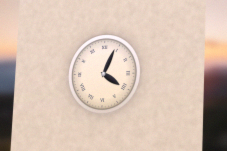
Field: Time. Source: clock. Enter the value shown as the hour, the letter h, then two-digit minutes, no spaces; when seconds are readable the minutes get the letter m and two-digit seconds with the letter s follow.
4h04
